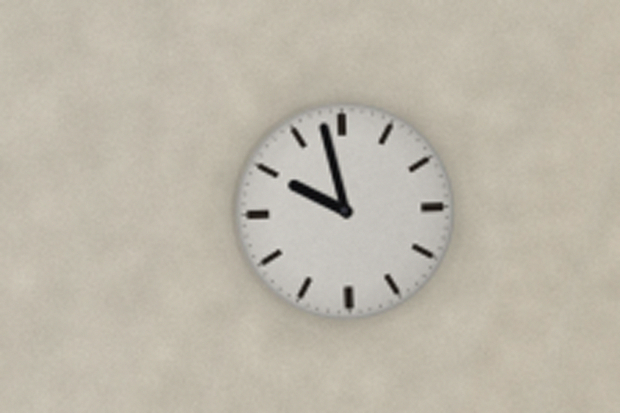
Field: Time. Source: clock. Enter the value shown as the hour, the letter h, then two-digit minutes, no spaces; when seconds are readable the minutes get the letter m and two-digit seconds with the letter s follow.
9h58
